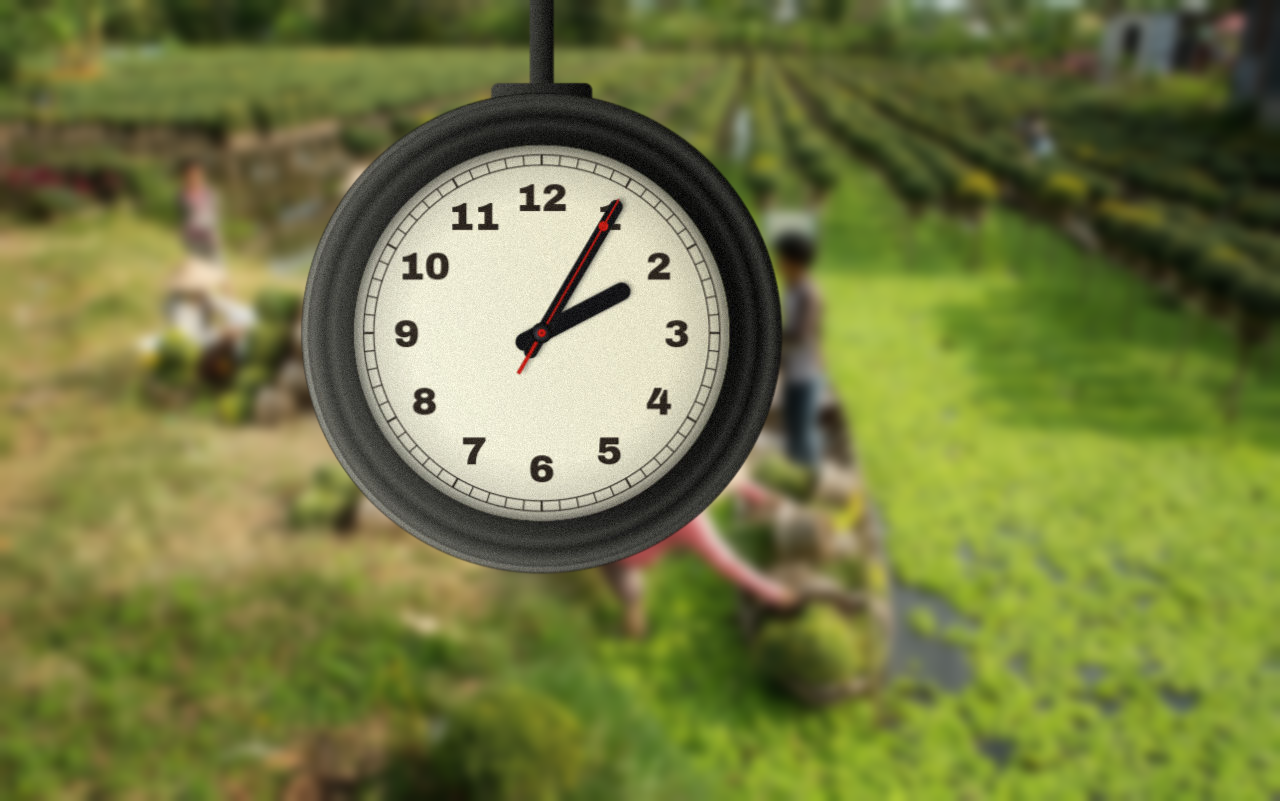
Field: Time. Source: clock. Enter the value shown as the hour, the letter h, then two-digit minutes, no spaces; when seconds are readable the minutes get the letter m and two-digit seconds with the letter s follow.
2h05m05s
